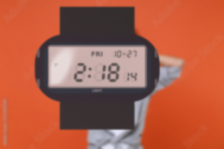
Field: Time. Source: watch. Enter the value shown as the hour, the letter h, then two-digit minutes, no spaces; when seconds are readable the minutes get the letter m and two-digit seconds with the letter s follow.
2h18m14s
